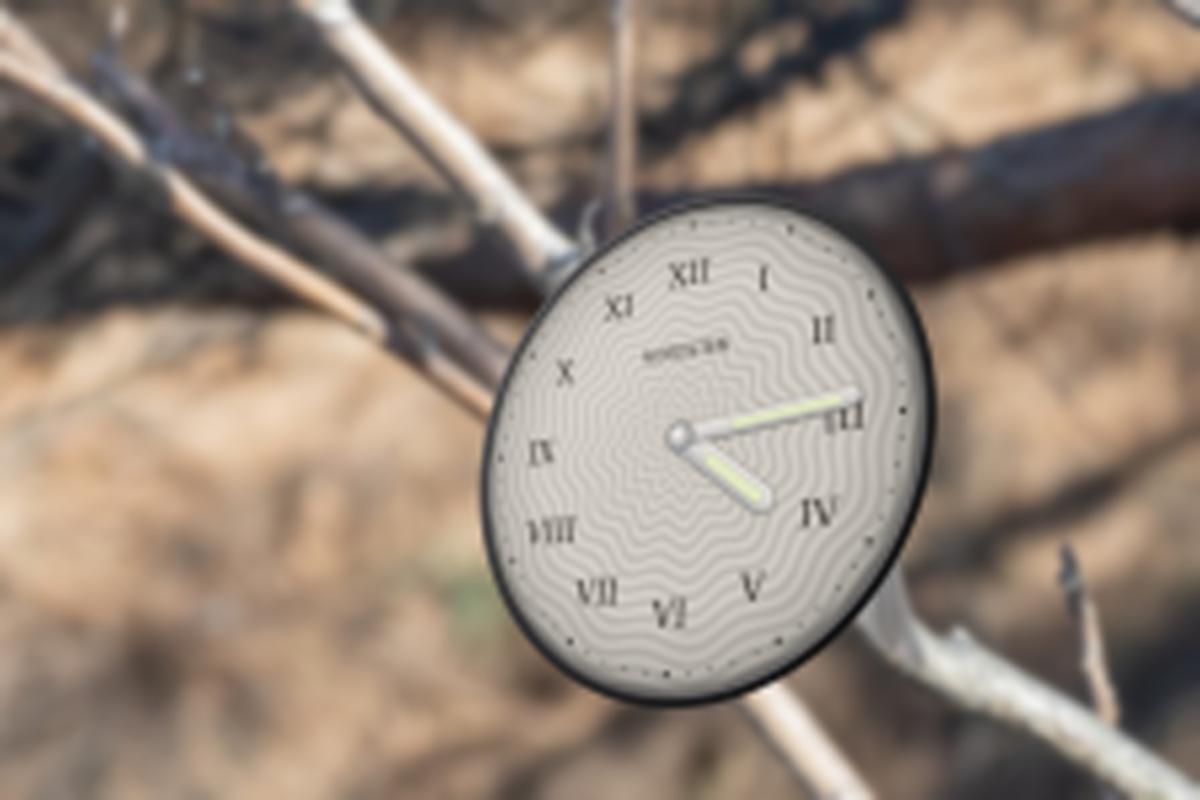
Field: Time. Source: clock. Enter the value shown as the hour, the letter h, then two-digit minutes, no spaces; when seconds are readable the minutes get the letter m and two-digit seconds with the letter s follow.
4h14
